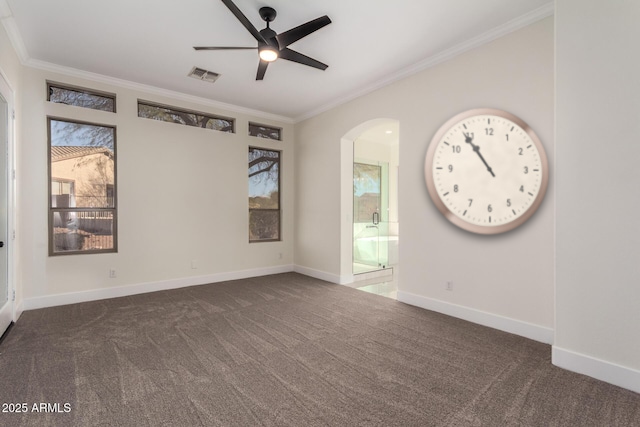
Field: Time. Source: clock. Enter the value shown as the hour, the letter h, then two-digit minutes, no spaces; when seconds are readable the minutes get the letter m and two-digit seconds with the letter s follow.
10h54
